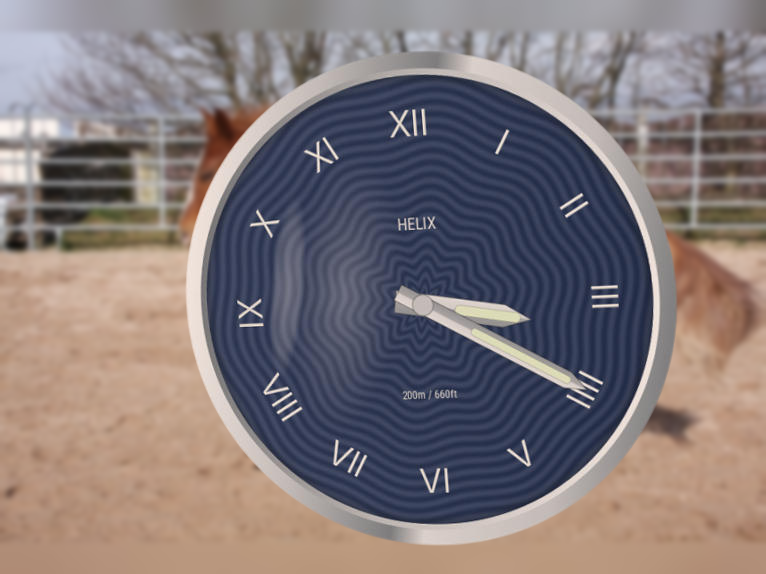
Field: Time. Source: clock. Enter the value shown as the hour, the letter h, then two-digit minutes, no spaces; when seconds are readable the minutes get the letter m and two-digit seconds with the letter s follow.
3h20
